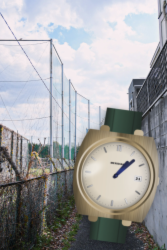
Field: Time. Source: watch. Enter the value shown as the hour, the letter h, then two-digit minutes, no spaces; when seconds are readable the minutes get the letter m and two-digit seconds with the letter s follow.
1h07
